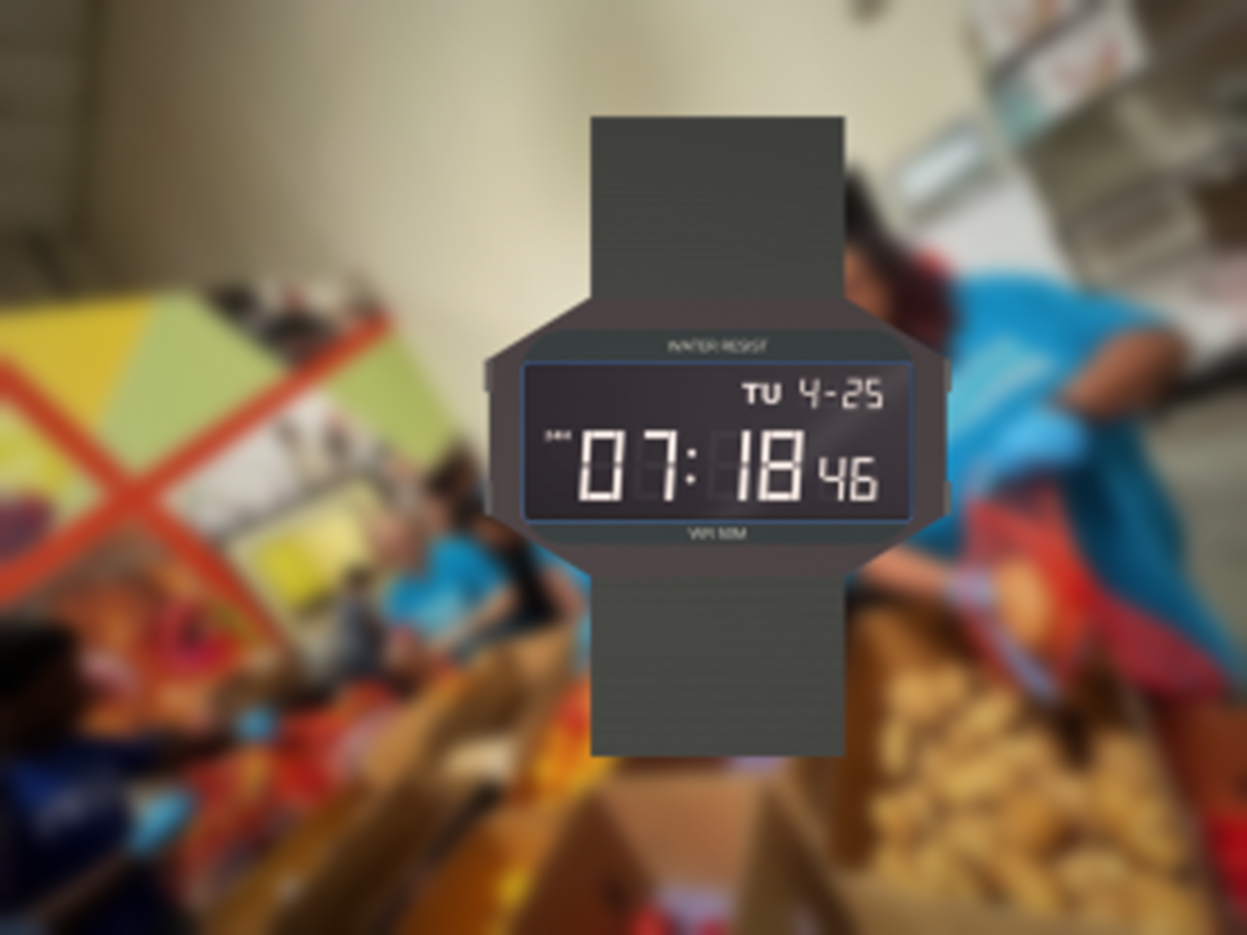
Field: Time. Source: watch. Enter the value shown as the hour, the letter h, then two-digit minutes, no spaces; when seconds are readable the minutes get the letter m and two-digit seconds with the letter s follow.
7h18m46s
